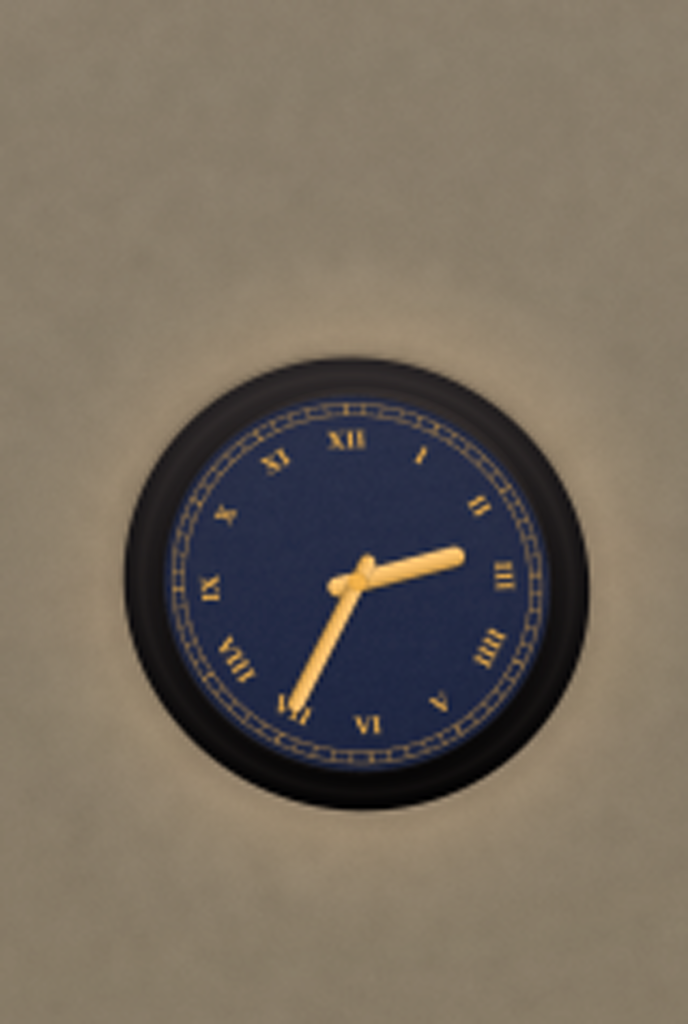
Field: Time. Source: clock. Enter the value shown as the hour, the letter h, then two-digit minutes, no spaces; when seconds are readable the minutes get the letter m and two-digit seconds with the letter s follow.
2h35
